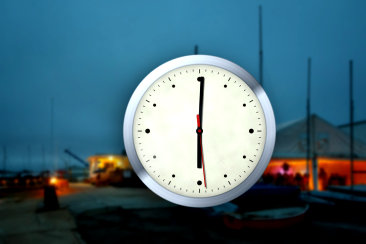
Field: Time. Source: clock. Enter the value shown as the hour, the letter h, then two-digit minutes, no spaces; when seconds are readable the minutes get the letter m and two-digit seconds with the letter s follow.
6h00m29s
